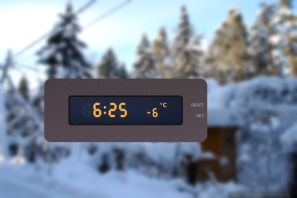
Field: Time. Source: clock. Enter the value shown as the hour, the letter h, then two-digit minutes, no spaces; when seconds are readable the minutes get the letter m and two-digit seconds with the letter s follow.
6h25
